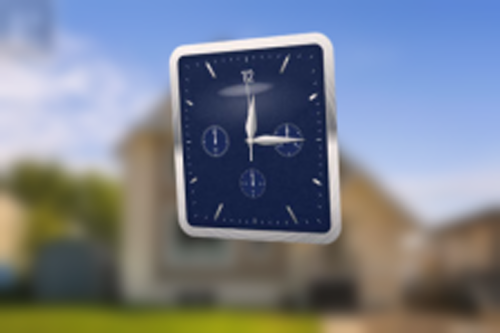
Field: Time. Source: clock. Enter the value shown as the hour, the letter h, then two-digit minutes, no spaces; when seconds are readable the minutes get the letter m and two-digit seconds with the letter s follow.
12h15
